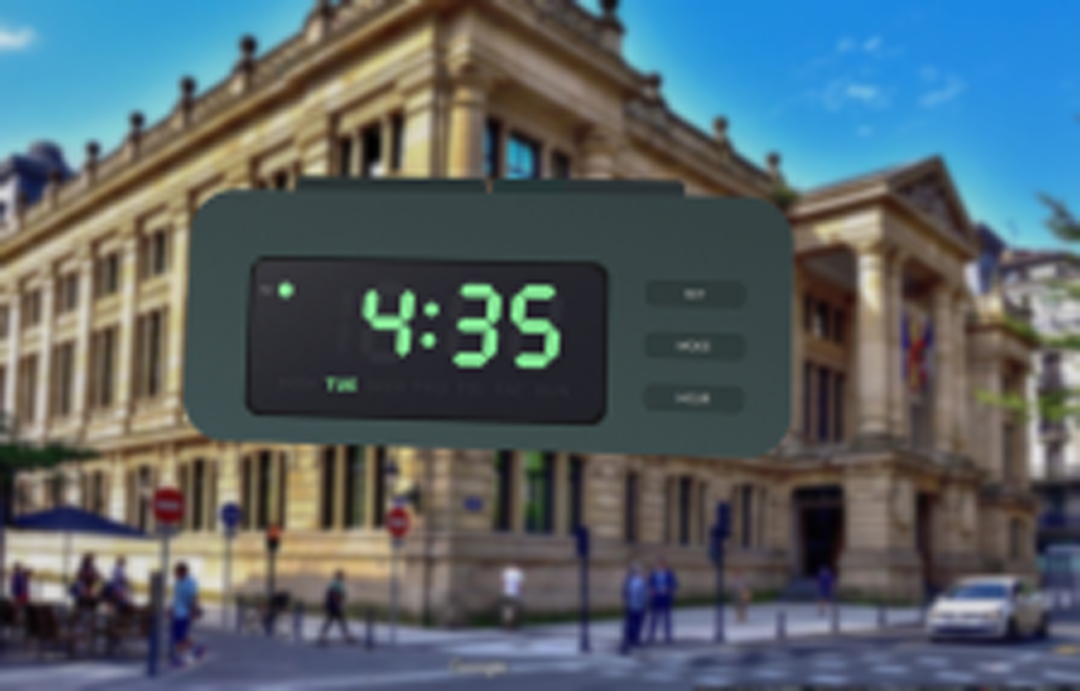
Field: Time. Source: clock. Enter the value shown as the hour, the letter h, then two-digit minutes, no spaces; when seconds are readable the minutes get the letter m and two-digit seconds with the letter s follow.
4h35
